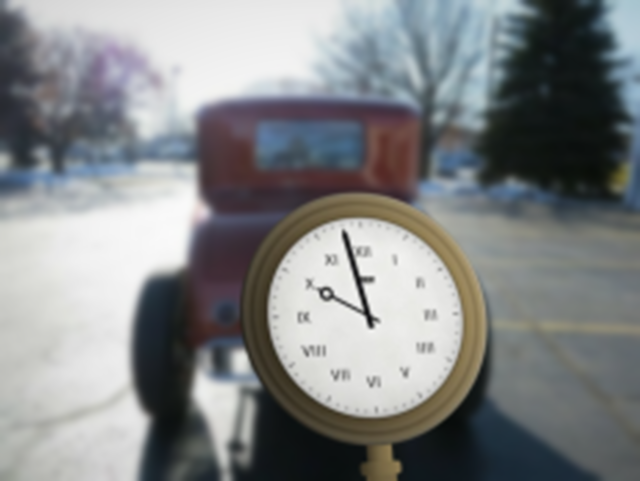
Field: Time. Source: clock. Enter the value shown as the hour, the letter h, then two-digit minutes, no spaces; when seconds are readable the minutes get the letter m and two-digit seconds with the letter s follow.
9h58
